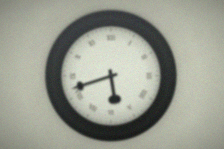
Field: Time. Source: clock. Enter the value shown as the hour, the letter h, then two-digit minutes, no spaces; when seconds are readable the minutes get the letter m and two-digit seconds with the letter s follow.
5h42
